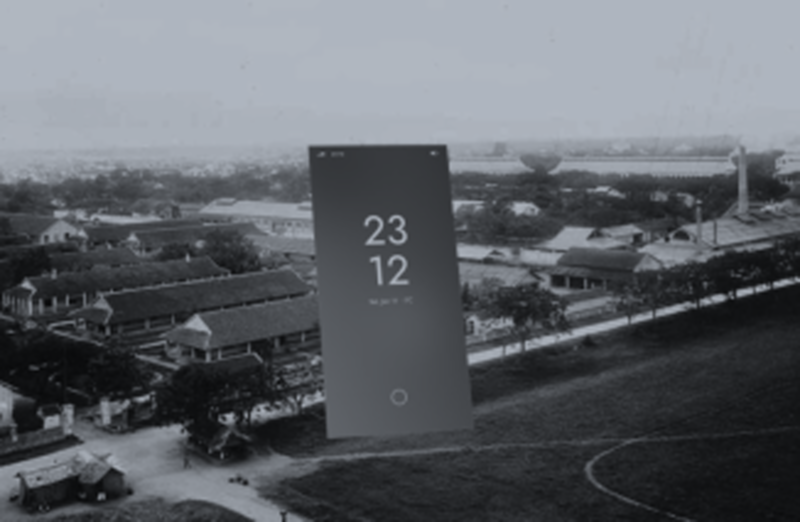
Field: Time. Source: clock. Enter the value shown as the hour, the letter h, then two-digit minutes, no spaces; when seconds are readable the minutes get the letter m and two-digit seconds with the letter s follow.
23h12
